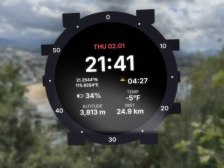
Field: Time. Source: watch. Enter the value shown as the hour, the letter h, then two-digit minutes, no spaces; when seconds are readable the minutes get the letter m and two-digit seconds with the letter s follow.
21h41
